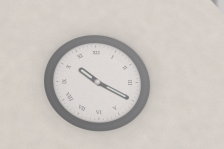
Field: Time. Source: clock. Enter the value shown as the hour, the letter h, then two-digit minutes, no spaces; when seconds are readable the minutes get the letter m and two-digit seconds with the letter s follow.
10h20
